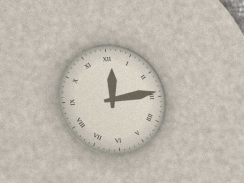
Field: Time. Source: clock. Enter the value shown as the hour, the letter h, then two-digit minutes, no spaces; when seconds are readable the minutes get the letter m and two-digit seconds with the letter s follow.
12h14
